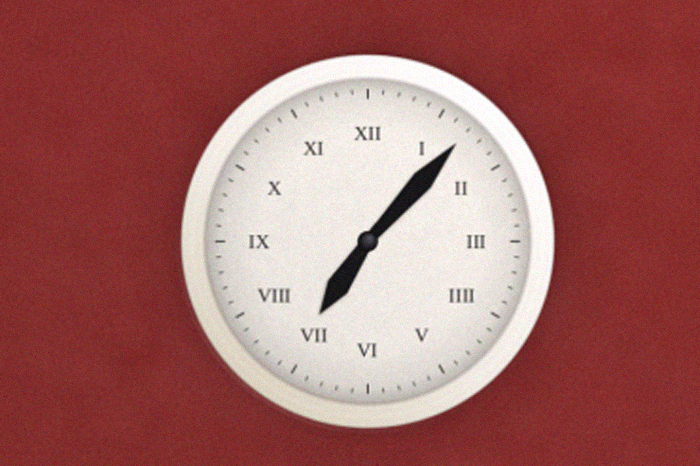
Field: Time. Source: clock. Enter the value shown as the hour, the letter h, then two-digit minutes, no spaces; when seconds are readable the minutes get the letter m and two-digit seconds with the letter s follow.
7h07
